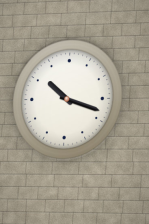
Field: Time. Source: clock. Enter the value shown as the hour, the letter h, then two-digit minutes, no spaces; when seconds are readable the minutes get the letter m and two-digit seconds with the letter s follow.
10h18
